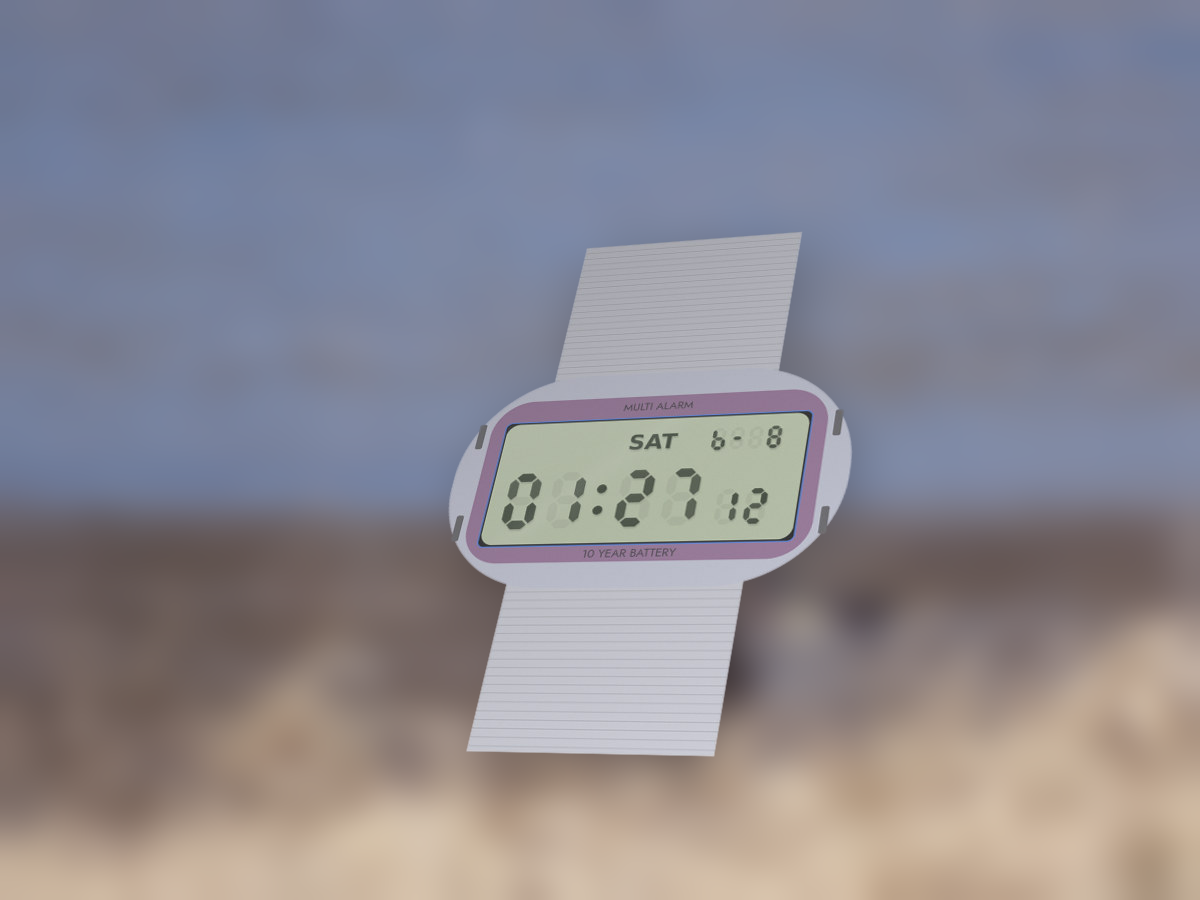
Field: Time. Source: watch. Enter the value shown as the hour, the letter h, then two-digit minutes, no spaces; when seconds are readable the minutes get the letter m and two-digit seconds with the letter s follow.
1h27m12s
